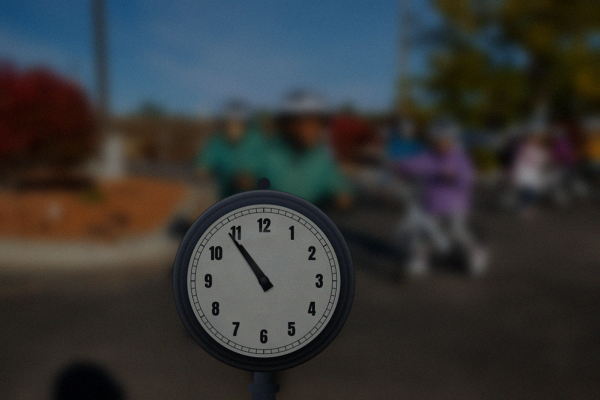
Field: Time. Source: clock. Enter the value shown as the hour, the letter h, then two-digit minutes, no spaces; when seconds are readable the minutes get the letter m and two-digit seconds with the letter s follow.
10h54
